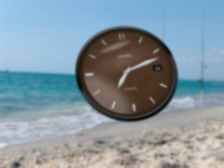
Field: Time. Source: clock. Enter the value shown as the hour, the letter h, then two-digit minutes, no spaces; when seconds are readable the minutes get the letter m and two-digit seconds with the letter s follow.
7h12
